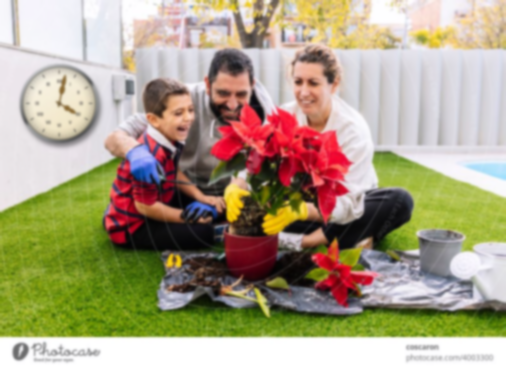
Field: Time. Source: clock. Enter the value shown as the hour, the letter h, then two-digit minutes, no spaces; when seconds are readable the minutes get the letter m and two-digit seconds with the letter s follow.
4h02
